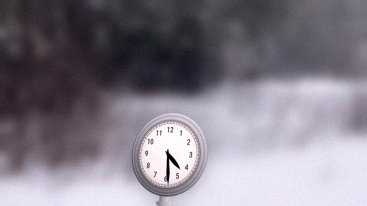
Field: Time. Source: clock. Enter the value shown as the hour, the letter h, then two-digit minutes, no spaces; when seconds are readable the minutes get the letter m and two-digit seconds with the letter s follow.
4h29
